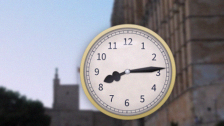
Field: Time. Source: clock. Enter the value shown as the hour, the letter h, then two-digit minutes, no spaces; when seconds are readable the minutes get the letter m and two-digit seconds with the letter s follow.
8h14
